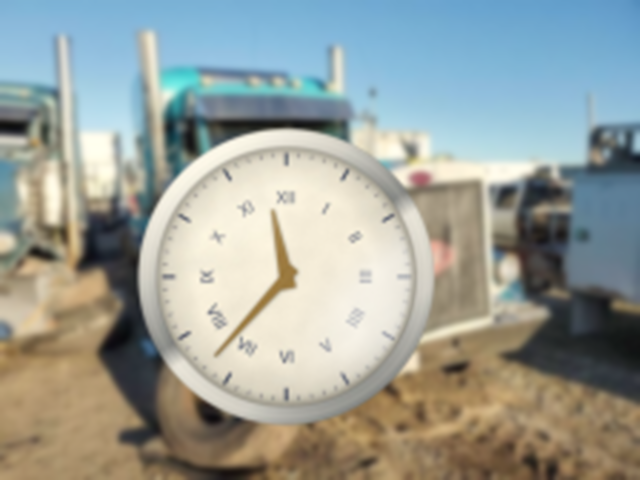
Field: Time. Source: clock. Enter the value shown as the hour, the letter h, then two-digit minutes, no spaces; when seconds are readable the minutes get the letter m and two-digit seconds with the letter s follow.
11h37
